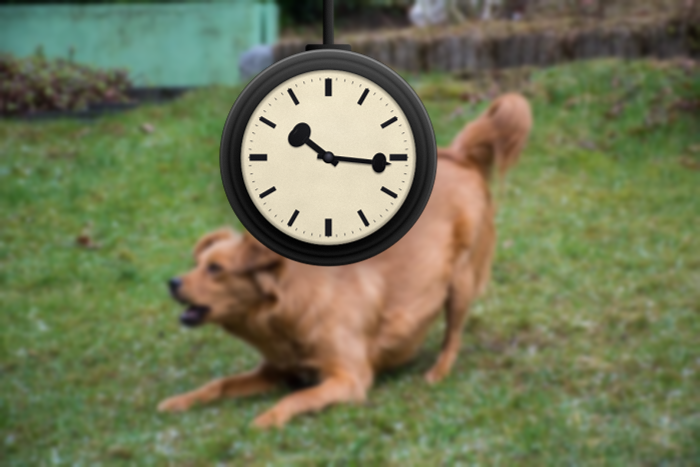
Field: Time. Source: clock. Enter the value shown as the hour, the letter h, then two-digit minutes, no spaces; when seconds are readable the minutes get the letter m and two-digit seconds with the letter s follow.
10h16
